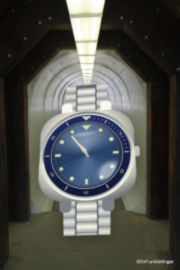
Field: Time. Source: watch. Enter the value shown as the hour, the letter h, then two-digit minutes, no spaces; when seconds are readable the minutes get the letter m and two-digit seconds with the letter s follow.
10h54
